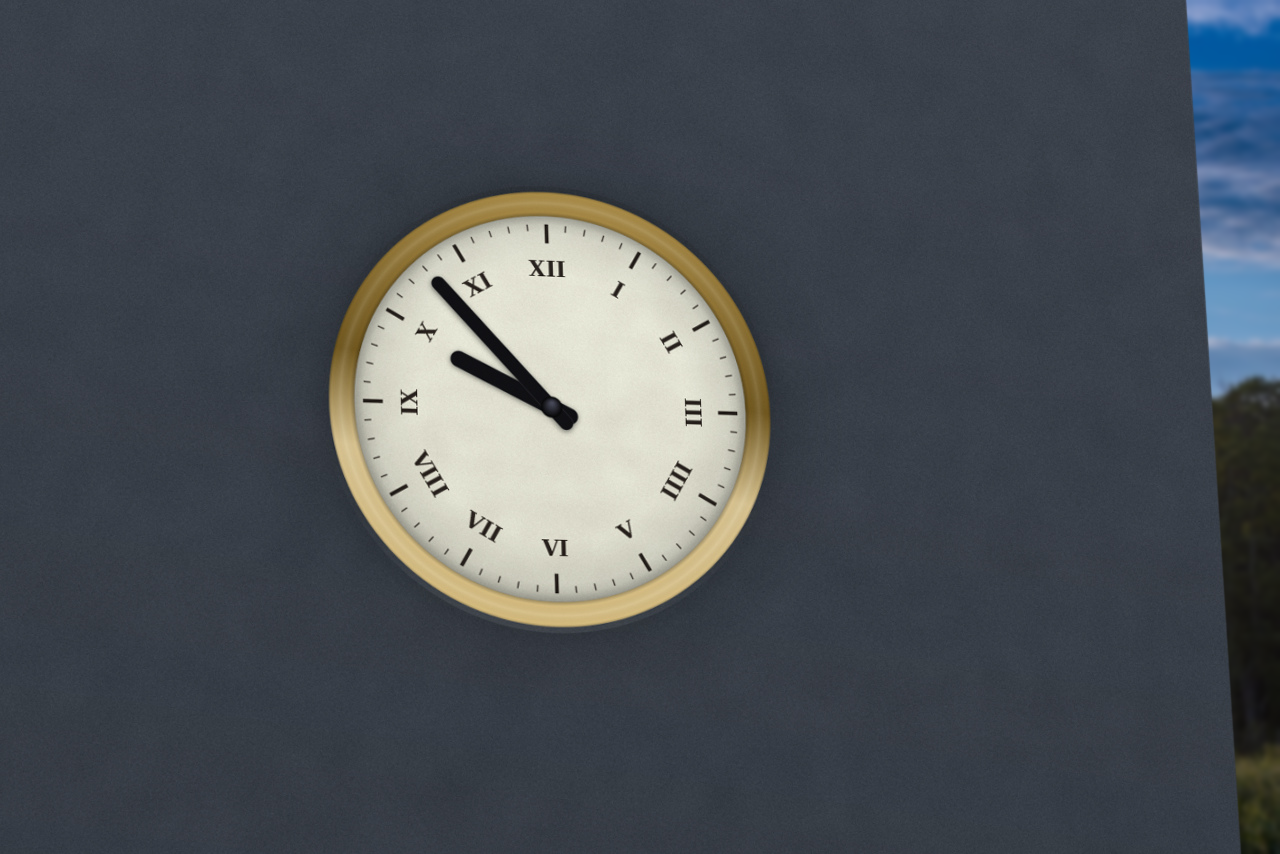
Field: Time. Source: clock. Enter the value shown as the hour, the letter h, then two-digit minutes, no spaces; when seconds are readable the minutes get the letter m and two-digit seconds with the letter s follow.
9h53
